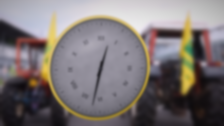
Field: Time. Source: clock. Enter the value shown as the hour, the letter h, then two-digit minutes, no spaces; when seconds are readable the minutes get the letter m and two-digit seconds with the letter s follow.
12h32
